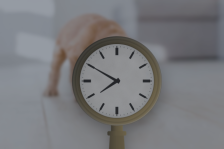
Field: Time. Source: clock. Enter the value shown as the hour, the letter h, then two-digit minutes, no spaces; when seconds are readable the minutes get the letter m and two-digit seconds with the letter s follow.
7h50
